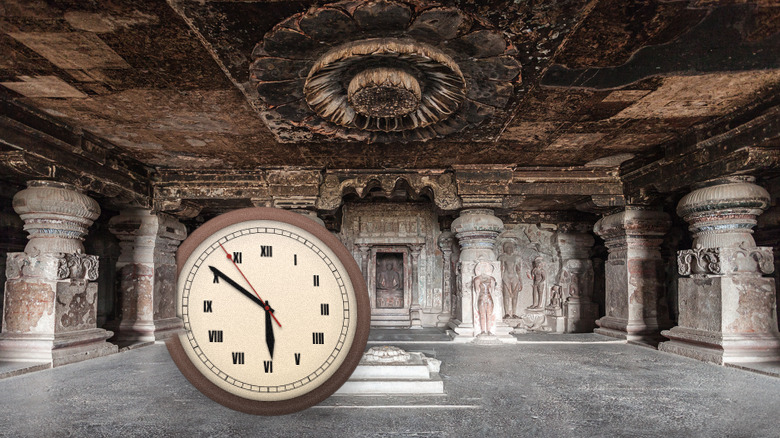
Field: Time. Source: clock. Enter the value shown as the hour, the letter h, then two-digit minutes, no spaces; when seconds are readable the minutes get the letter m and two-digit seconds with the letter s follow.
5h50m54s
